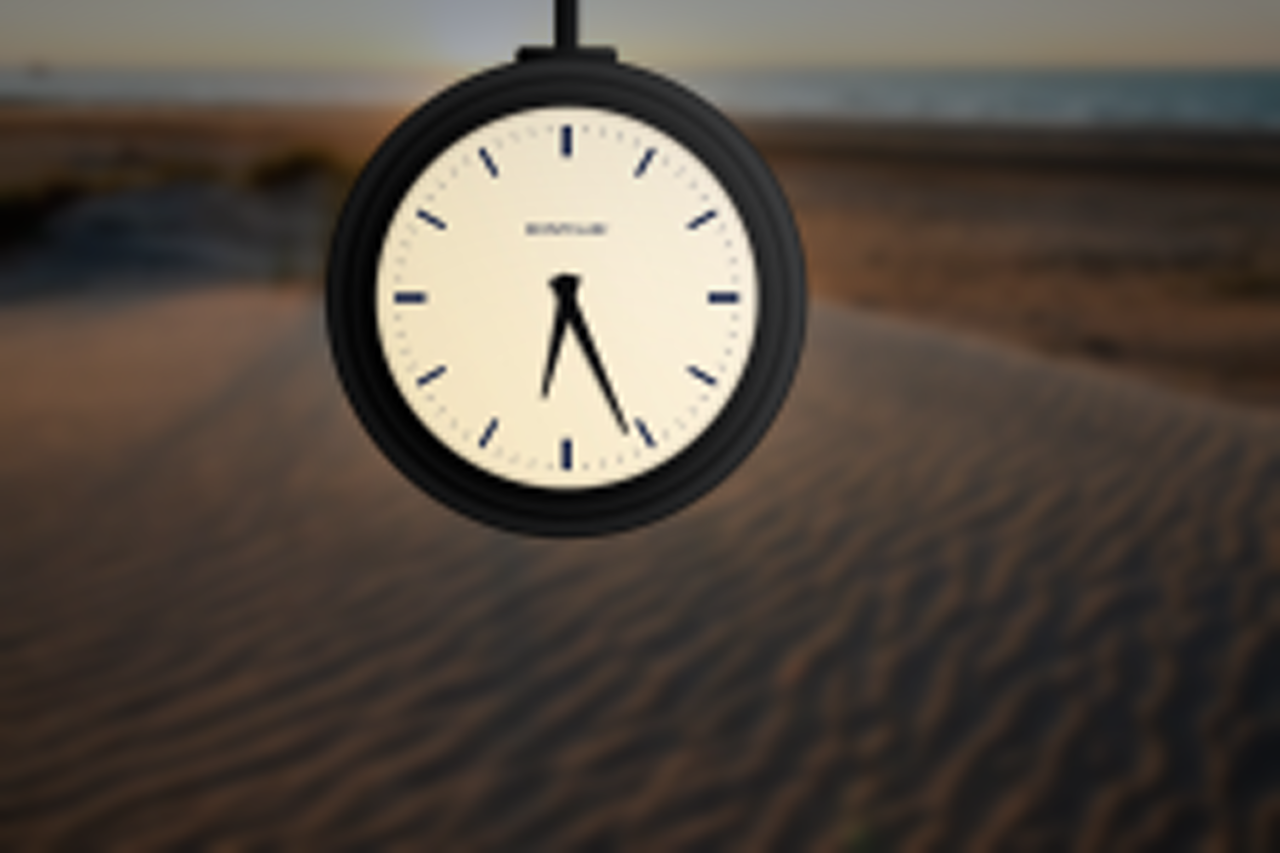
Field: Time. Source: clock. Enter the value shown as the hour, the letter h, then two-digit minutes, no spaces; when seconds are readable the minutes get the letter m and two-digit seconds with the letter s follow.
6h26
